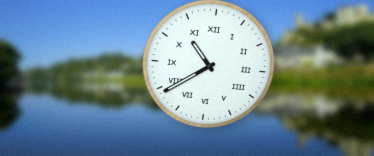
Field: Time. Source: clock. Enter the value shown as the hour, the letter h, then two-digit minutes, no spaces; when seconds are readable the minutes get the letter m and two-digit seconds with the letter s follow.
10h39
